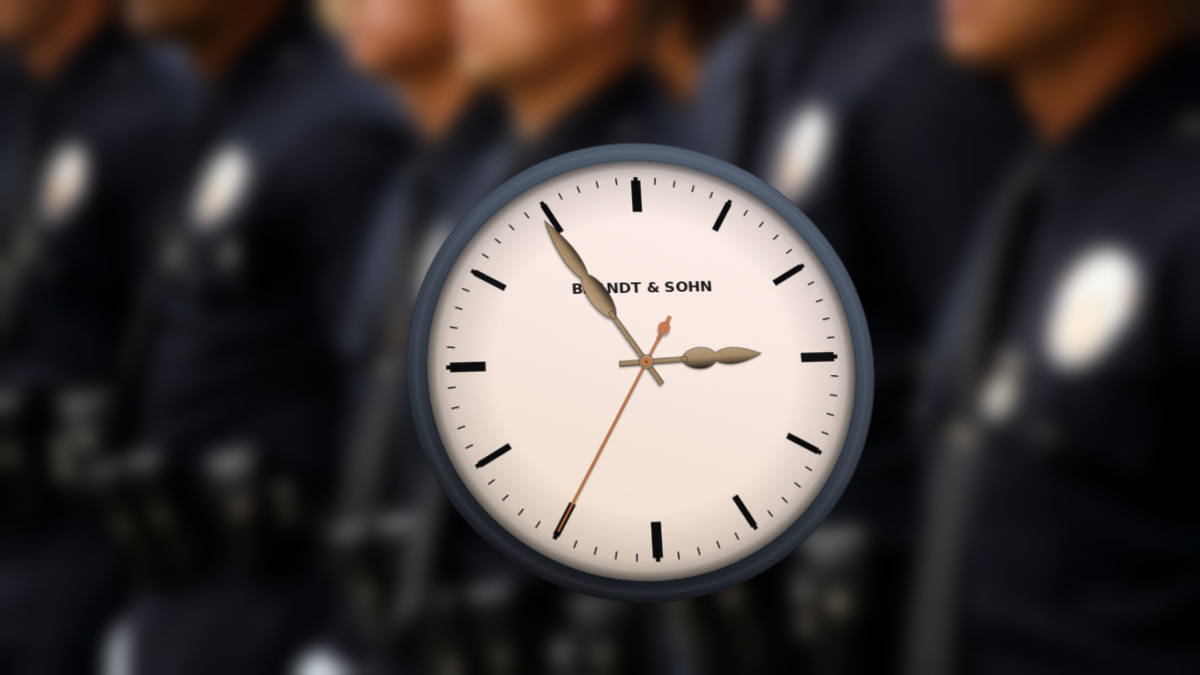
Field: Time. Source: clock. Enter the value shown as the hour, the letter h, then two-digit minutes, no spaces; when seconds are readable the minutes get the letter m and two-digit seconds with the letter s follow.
2h54m35s
